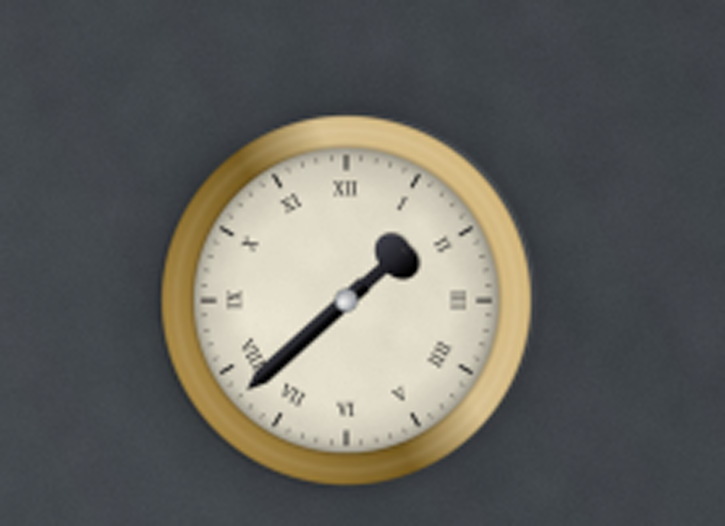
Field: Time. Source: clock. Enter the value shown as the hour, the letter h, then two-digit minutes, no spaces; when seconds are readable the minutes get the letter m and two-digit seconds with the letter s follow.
1h38
